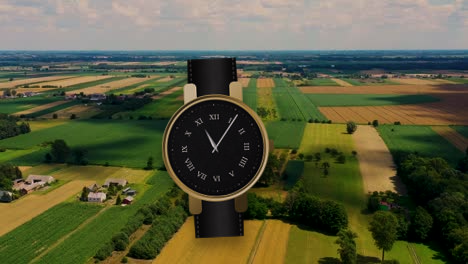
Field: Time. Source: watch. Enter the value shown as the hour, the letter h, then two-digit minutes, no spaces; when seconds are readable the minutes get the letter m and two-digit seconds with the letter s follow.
11h06
